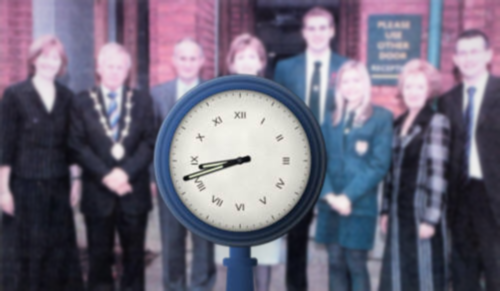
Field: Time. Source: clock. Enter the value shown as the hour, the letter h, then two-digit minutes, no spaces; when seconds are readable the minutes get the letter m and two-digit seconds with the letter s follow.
8h42
